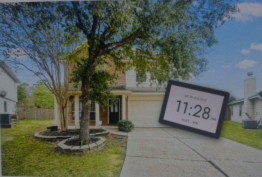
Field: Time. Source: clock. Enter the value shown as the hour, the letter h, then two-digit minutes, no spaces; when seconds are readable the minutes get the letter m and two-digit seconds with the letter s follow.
11h28
